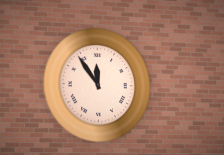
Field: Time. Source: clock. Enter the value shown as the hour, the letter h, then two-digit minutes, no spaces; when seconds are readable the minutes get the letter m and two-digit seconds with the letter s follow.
11h54
